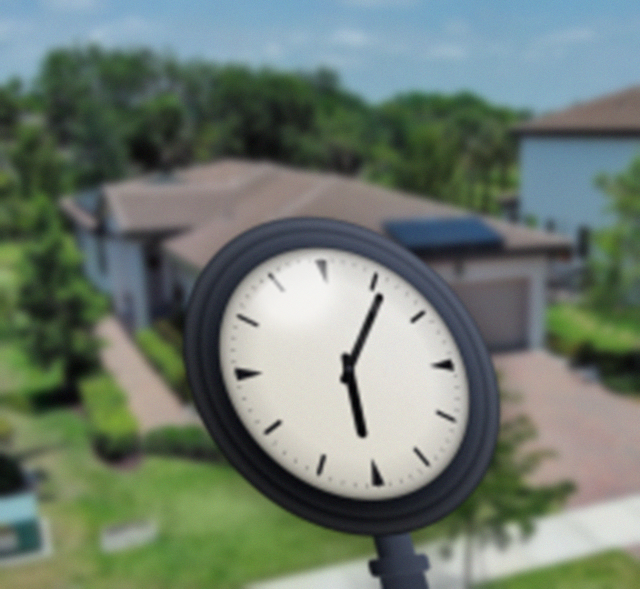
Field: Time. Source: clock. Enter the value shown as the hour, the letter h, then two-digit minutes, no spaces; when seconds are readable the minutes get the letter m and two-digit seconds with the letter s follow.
6h06
